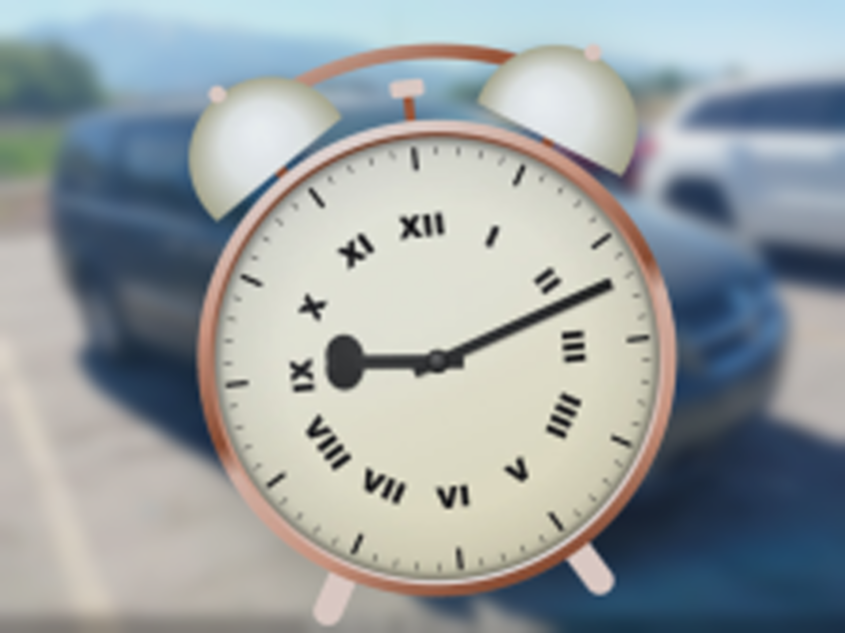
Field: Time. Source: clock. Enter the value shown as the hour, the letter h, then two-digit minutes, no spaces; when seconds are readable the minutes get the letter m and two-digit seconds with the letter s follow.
9h12
